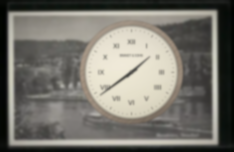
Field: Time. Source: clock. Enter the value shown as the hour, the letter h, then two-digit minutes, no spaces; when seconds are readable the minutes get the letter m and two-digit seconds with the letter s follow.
1h39
